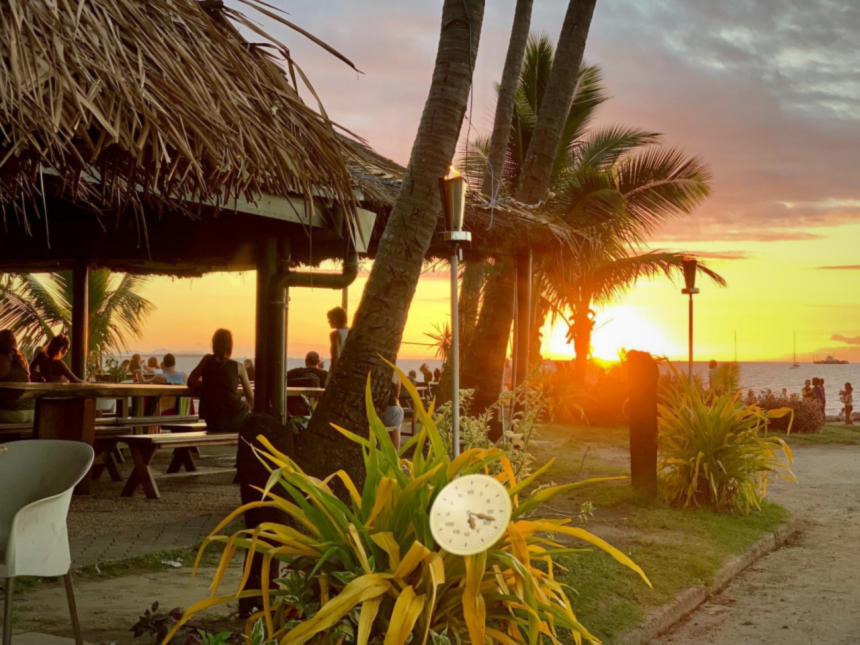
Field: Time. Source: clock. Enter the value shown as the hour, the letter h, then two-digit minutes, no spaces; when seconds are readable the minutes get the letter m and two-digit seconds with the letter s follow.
5h18
